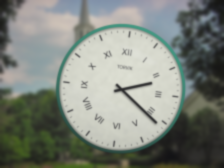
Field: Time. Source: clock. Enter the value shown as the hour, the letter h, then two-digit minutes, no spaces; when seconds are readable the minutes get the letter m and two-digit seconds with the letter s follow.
2h21
